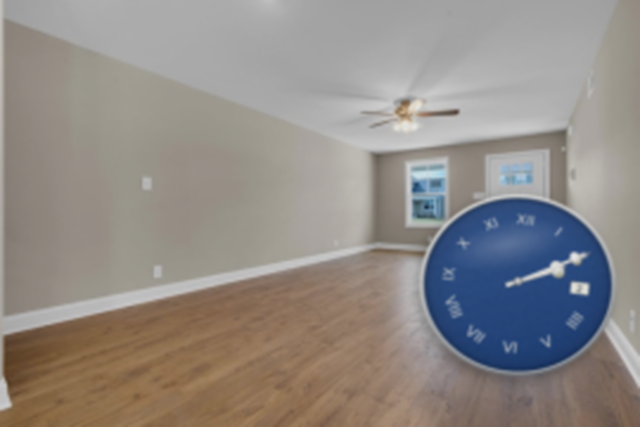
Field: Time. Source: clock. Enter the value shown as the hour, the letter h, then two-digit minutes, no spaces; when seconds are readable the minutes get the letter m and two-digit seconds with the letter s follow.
2h10
